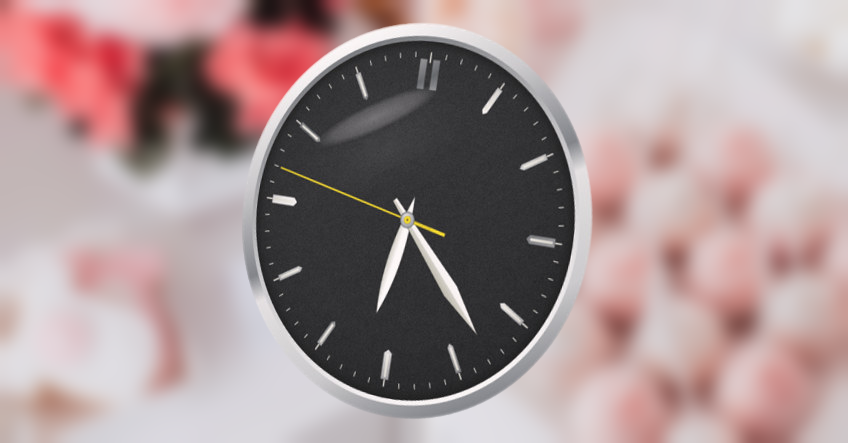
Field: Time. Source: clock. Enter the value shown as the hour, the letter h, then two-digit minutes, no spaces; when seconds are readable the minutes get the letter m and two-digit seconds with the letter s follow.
6h22m47s
